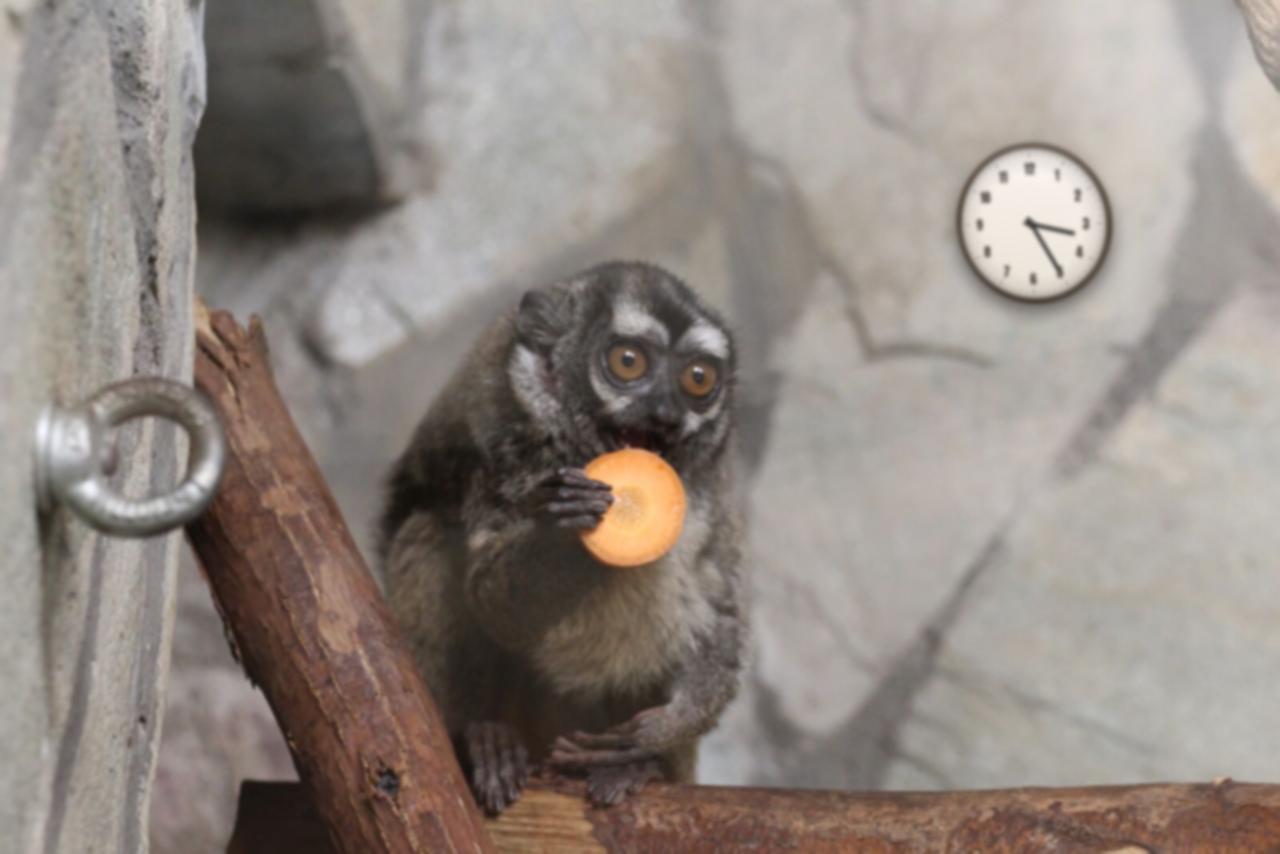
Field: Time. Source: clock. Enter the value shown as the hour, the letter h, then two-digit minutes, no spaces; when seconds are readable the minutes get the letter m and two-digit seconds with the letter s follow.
3h25
